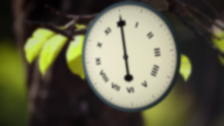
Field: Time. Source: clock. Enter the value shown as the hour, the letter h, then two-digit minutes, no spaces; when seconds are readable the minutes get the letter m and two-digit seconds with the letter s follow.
6h00
